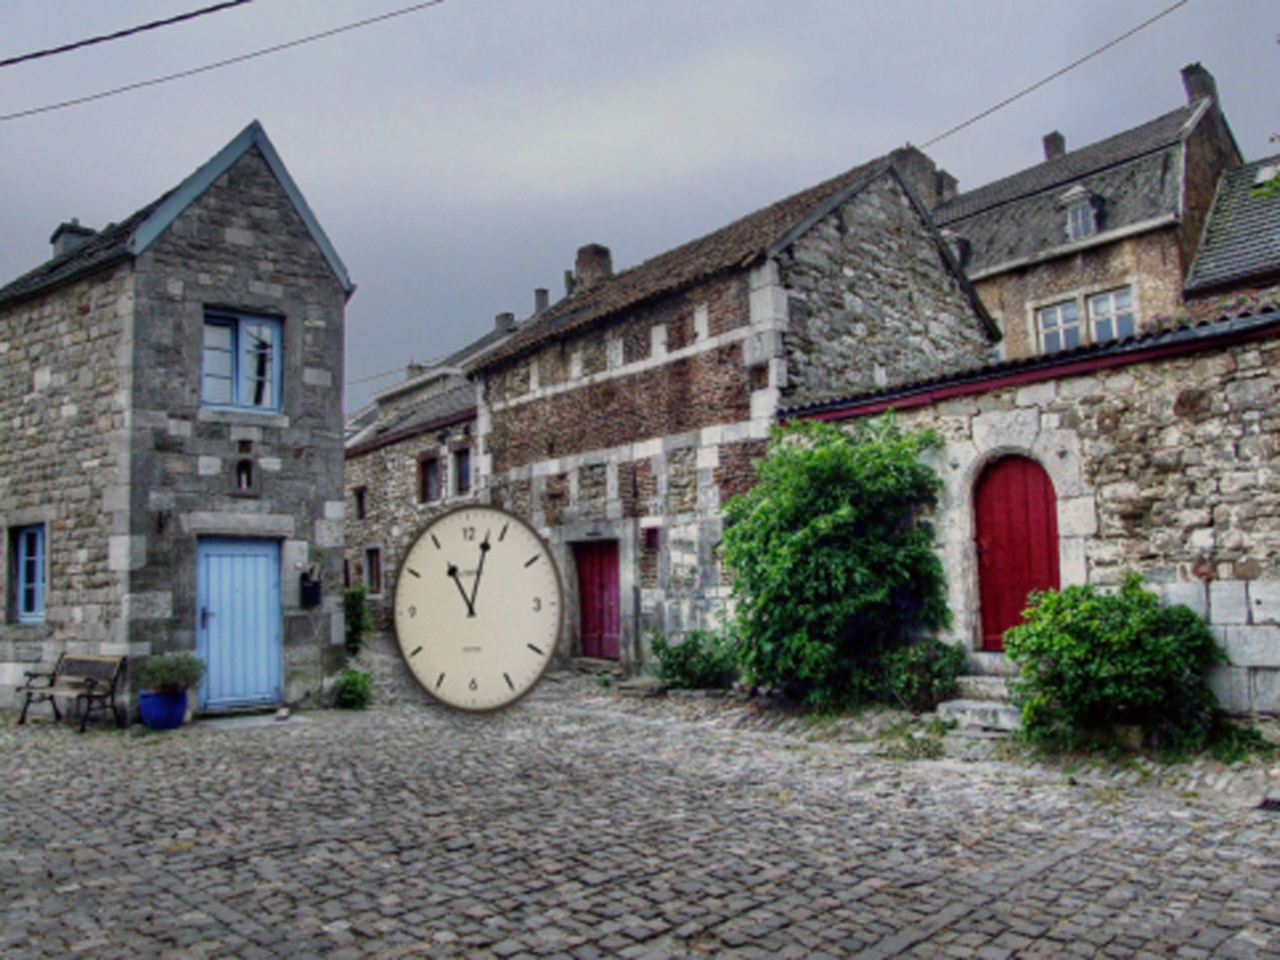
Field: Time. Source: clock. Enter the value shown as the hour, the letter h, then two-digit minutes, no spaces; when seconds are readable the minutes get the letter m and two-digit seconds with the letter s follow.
11h03
